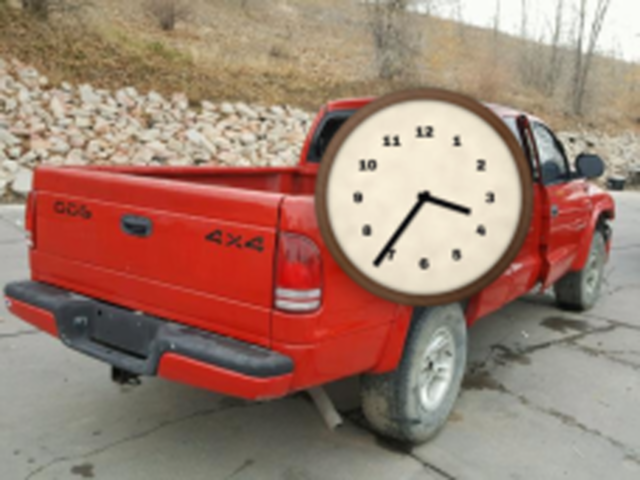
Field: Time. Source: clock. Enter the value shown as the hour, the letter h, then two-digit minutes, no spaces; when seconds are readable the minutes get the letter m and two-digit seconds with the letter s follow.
3h36
